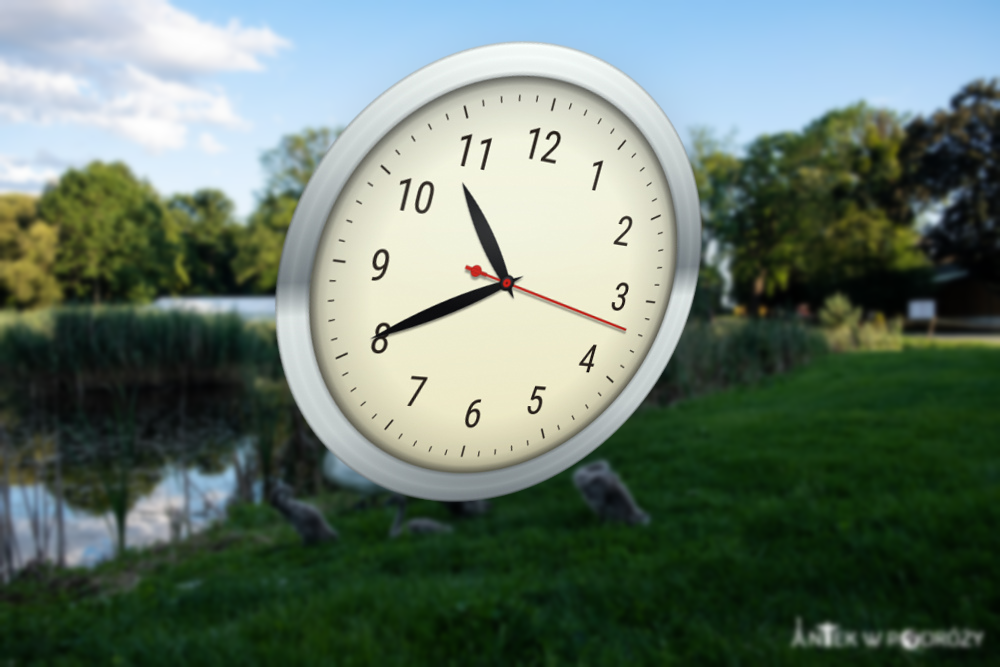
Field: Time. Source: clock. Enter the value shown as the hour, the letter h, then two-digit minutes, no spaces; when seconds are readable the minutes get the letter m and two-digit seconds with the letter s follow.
10h40m17s
